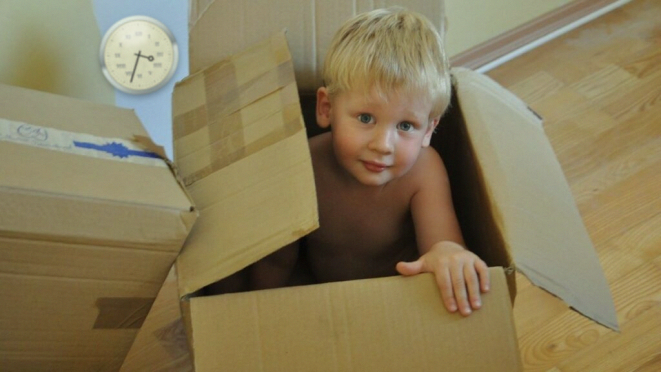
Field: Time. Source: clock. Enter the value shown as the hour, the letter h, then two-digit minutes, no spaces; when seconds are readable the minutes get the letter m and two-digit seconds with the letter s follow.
3h33
